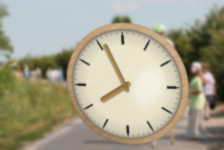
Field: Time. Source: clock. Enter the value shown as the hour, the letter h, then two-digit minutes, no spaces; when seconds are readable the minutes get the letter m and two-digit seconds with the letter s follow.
7h56
